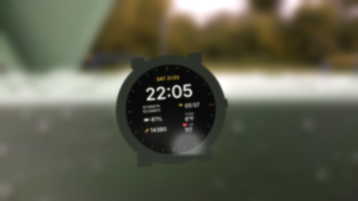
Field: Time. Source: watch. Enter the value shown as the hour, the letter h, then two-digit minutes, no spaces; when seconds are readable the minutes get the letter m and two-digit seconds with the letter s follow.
22h05
